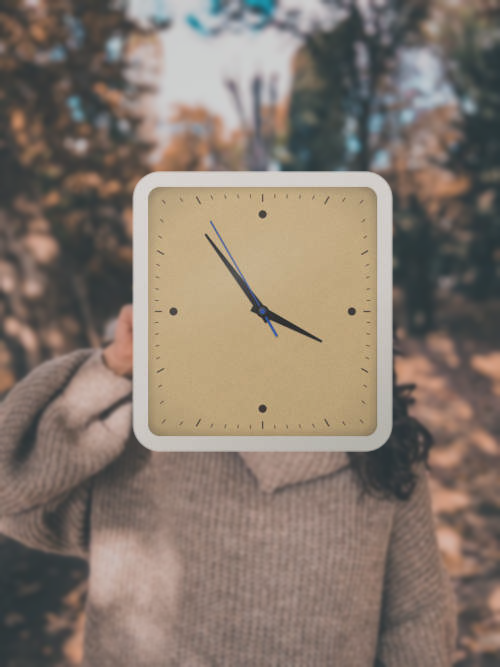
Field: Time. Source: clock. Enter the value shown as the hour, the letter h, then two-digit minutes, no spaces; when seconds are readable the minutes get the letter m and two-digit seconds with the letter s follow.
3h53m55s
